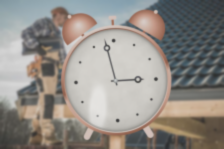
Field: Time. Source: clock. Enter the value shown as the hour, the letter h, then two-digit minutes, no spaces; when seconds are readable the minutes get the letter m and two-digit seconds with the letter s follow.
2h58
